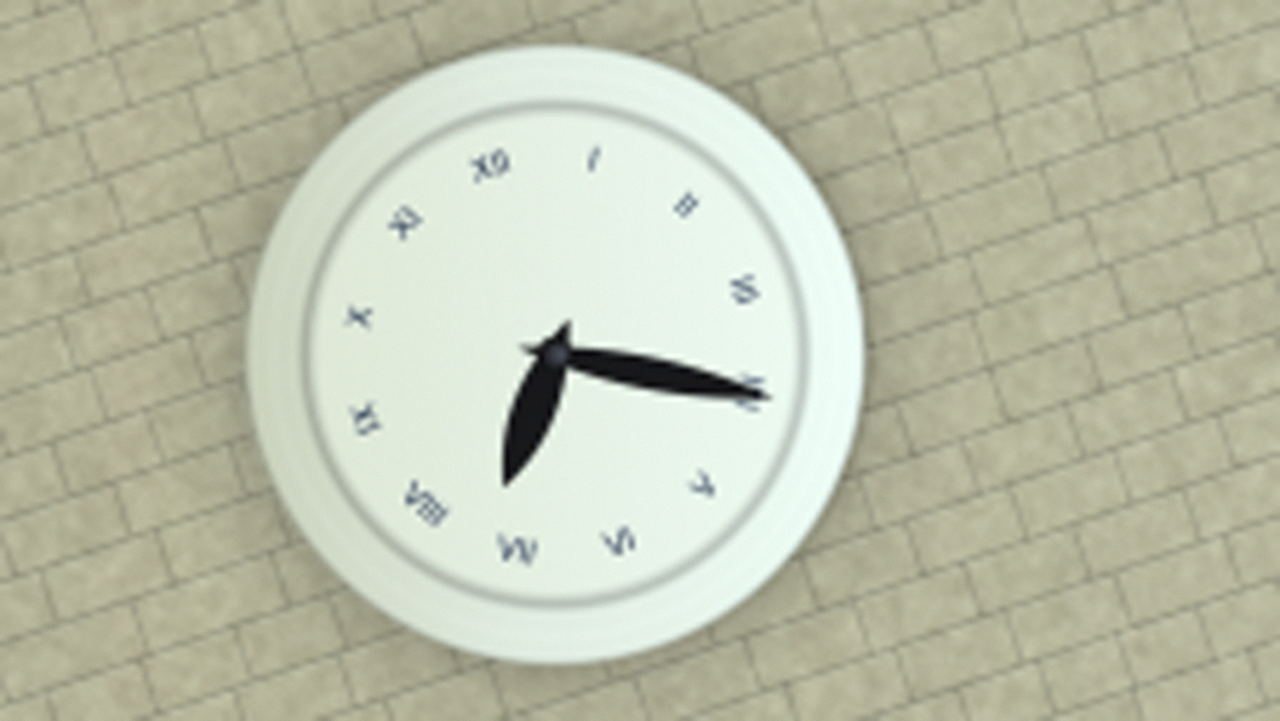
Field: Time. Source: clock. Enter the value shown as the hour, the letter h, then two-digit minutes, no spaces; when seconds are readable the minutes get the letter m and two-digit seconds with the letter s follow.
7h20
